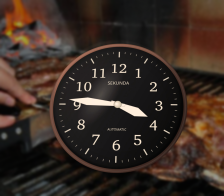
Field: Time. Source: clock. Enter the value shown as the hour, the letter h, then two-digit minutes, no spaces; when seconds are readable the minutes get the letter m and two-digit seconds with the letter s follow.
3h46
